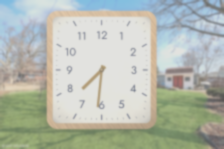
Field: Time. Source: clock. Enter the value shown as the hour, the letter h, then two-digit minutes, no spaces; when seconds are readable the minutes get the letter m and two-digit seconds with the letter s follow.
7h31
